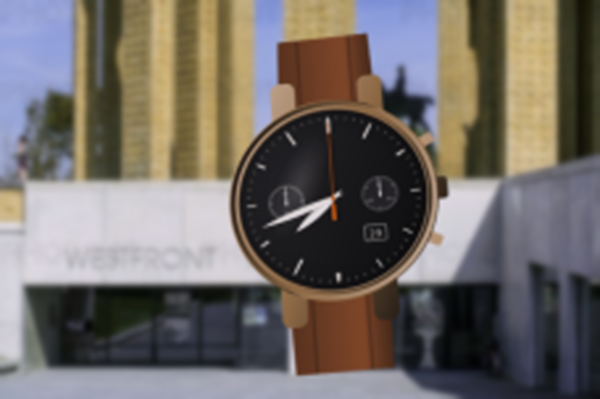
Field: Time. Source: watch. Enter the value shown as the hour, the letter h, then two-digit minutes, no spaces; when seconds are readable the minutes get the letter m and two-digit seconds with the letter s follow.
7h42
